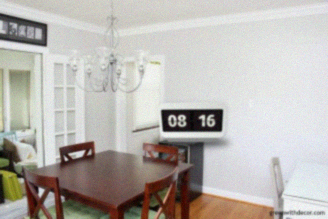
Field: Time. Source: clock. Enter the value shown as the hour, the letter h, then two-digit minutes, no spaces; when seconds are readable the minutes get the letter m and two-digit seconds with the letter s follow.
8h16
